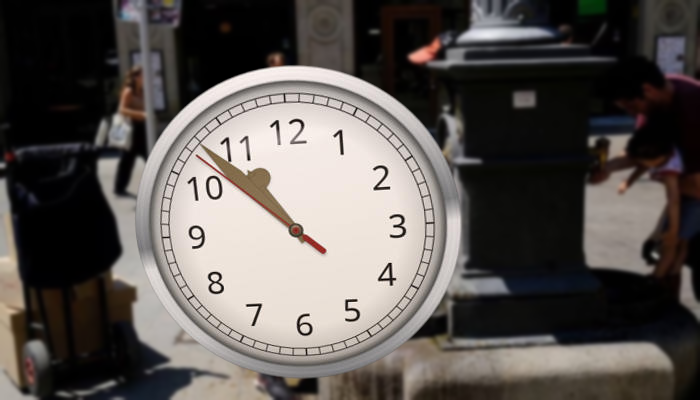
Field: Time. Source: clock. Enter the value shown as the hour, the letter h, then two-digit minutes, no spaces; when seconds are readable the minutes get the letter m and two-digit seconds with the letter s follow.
10h52m52s
